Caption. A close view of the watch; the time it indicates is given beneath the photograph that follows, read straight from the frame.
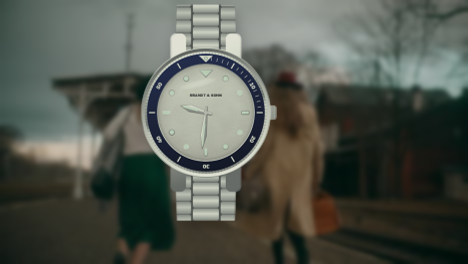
9:31
